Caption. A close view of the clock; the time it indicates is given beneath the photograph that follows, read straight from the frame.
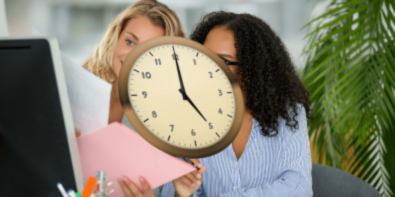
5:00
